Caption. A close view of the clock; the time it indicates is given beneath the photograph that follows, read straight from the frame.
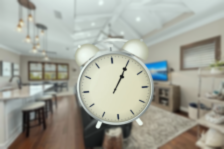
1:05
